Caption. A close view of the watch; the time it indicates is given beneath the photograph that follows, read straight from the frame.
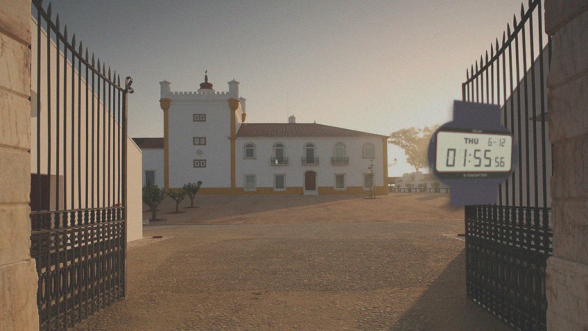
1:55:56
